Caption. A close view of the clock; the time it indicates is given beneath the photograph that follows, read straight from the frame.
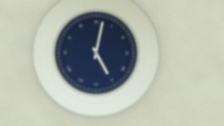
5:02
